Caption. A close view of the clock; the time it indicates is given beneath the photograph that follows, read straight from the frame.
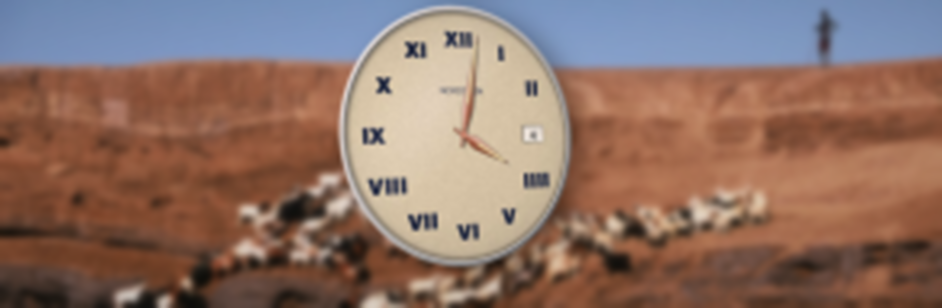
4:02
